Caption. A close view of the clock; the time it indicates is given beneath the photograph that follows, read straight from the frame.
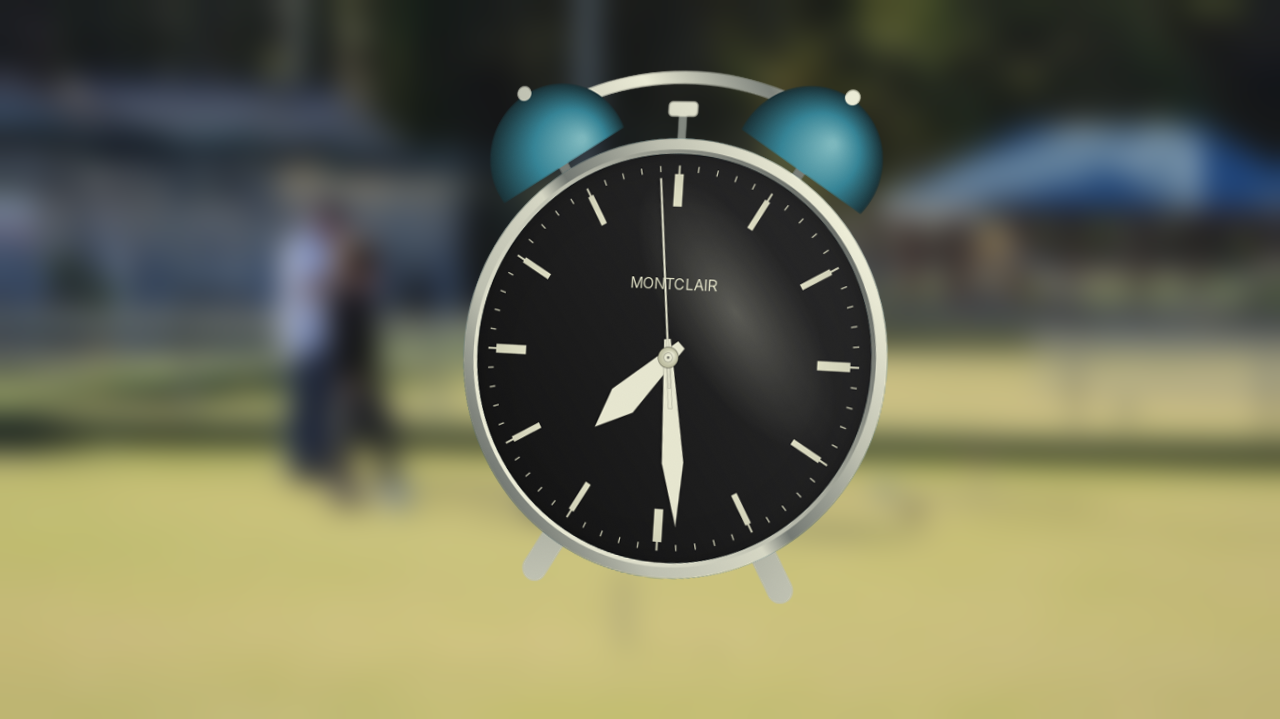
7:28:59
